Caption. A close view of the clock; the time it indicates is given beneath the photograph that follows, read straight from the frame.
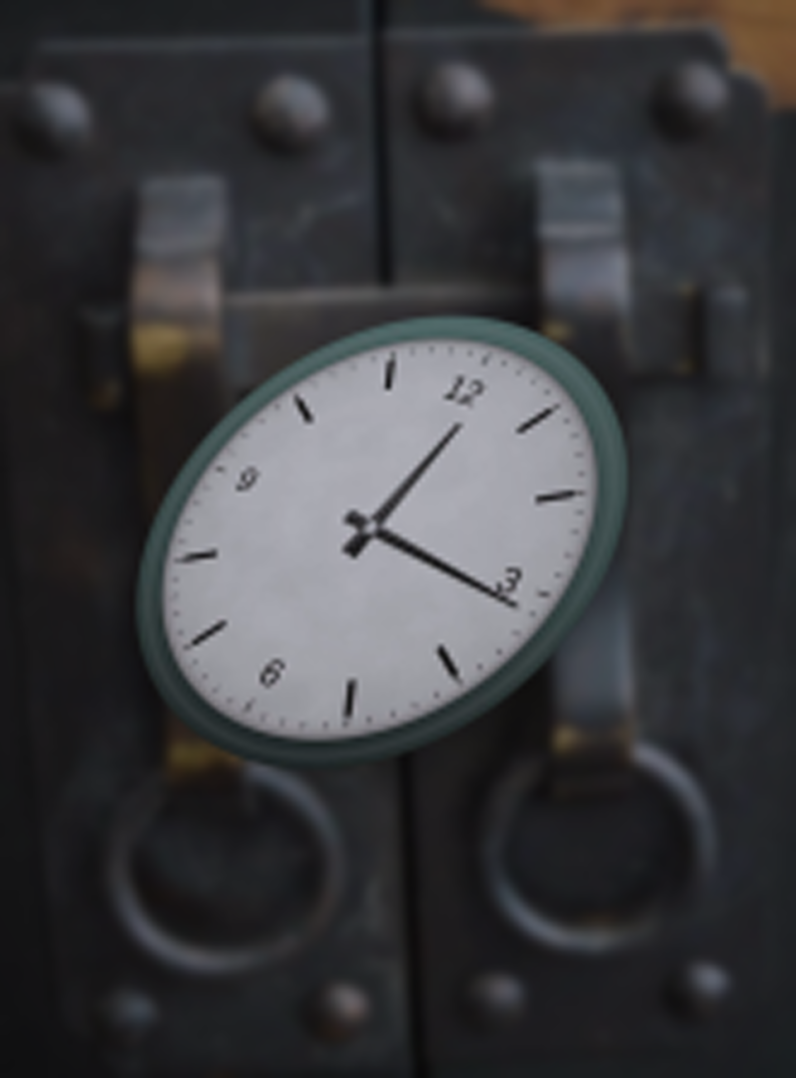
12:16
